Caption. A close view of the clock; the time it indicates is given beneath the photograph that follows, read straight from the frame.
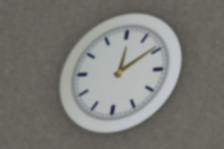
12:09
